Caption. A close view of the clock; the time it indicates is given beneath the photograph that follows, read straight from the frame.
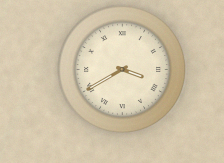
3:40
